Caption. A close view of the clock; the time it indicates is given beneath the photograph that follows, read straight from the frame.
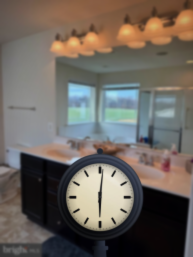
6:01
